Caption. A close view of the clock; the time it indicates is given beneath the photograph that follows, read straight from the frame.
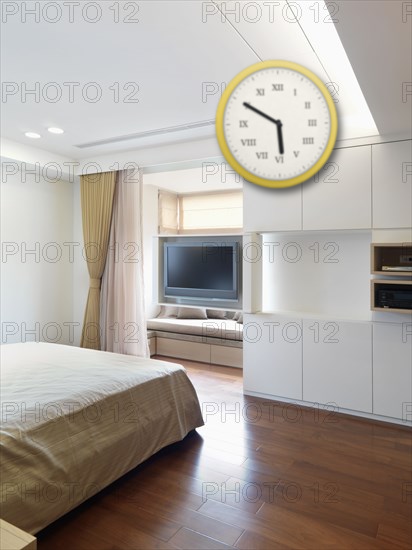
5:50
